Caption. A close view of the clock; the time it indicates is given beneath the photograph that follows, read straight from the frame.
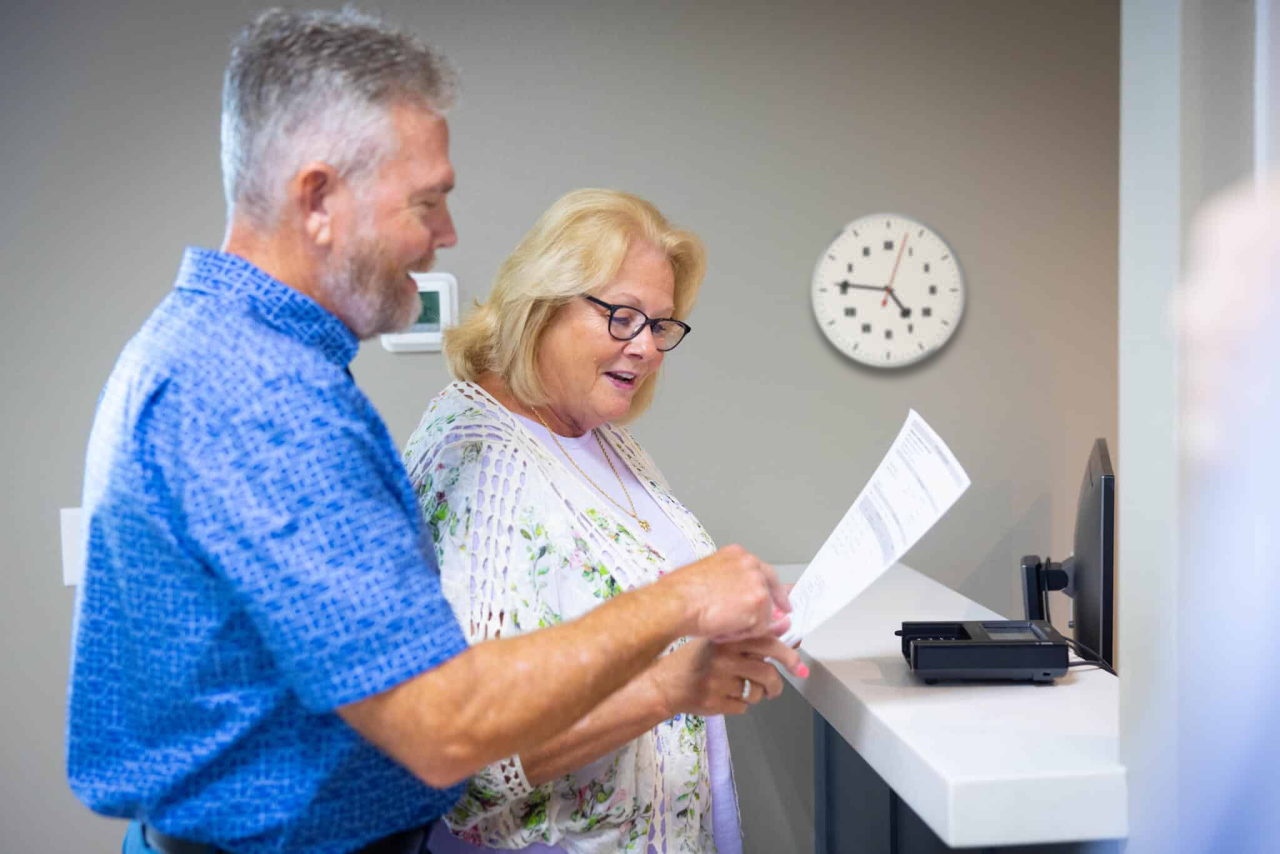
4:46:03
